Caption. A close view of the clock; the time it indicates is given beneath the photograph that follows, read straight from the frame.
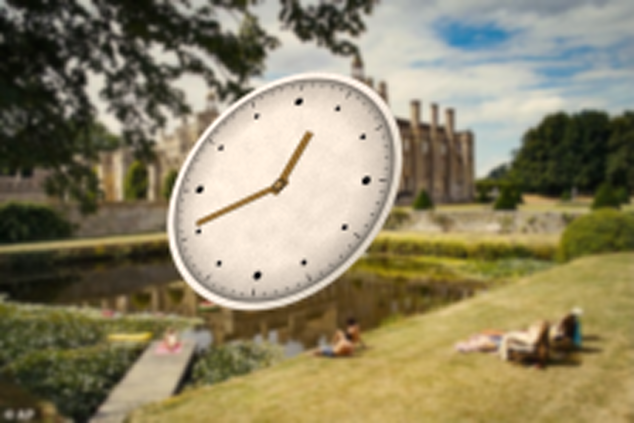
12:41
